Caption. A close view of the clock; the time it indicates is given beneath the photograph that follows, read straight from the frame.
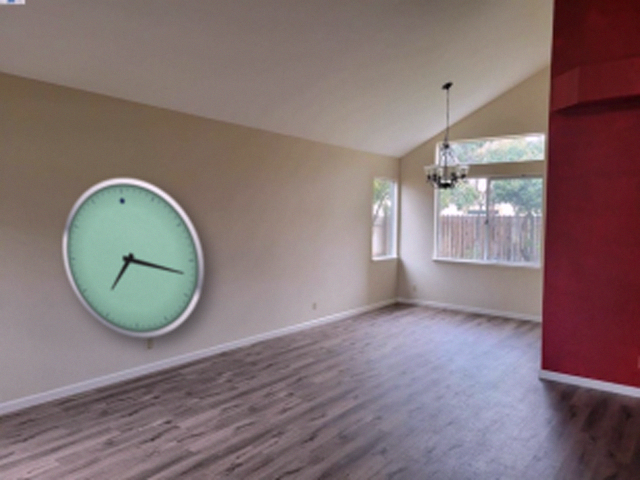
7:17
